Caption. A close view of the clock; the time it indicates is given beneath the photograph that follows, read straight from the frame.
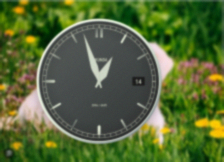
12:57
